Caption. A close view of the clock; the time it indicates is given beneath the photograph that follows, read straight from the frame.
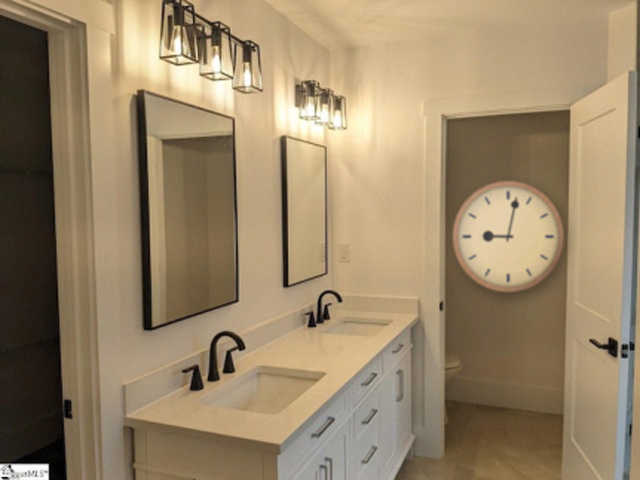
9:02
